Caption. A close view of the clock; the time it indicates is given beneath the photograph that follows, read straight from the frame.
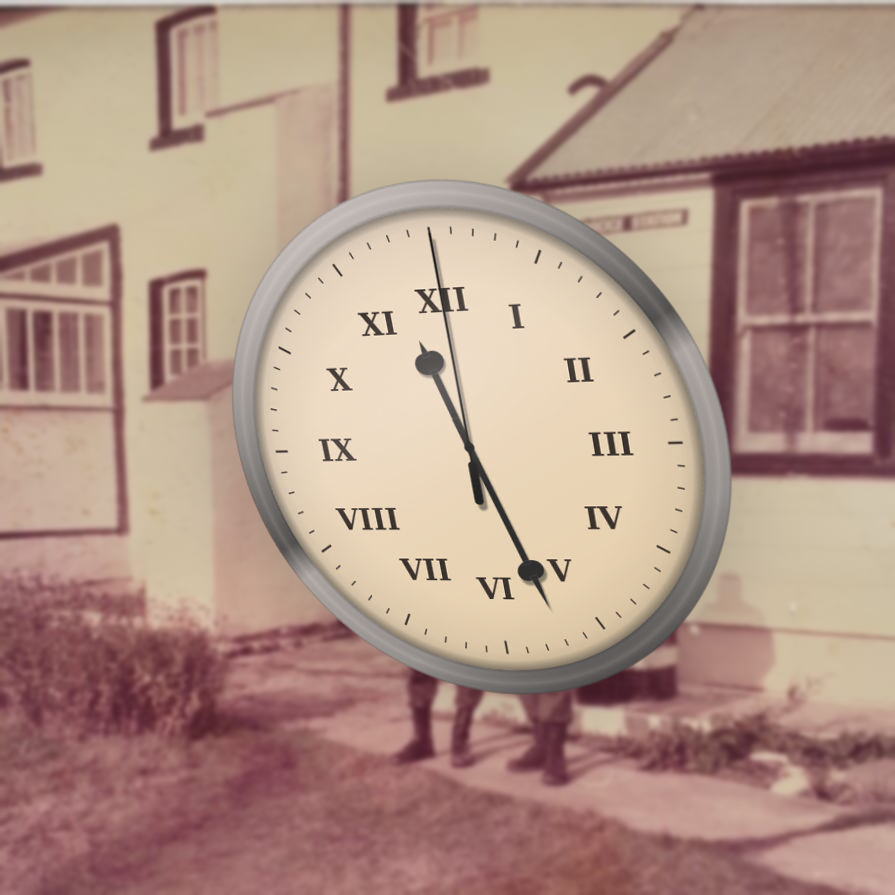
11:27:00
